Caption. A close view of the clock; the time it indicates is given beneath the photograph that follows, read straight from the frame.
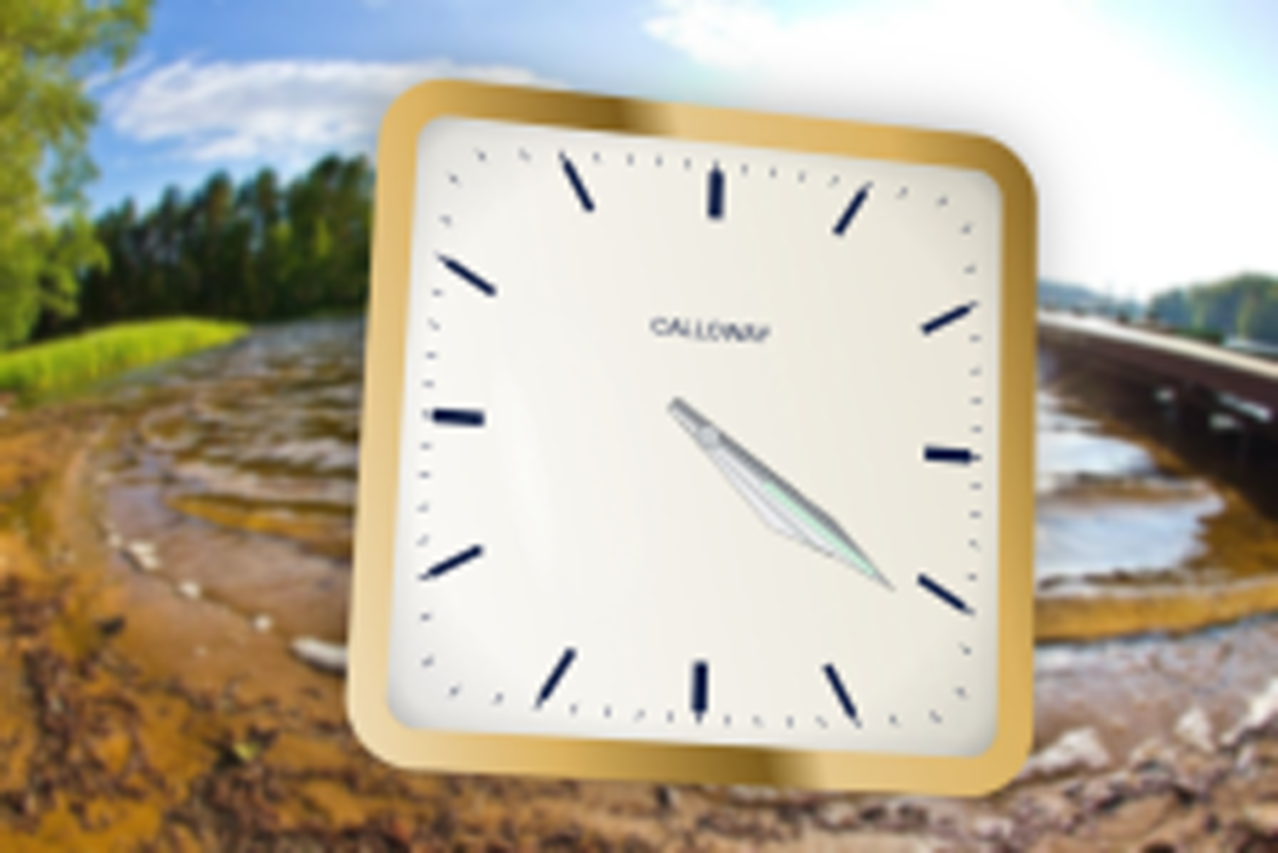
4:21
